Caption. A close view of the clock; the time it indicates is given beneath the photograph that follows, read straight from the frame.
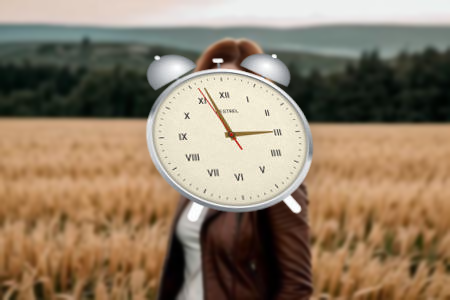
2:56:56
